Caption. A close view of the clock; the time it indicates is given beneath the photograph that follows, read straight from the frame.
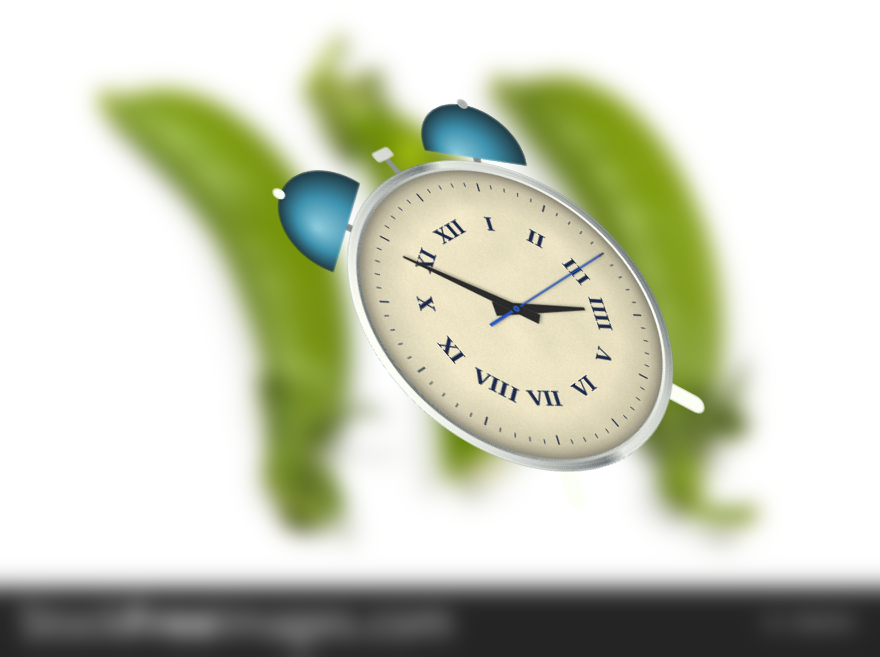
3:54:15
